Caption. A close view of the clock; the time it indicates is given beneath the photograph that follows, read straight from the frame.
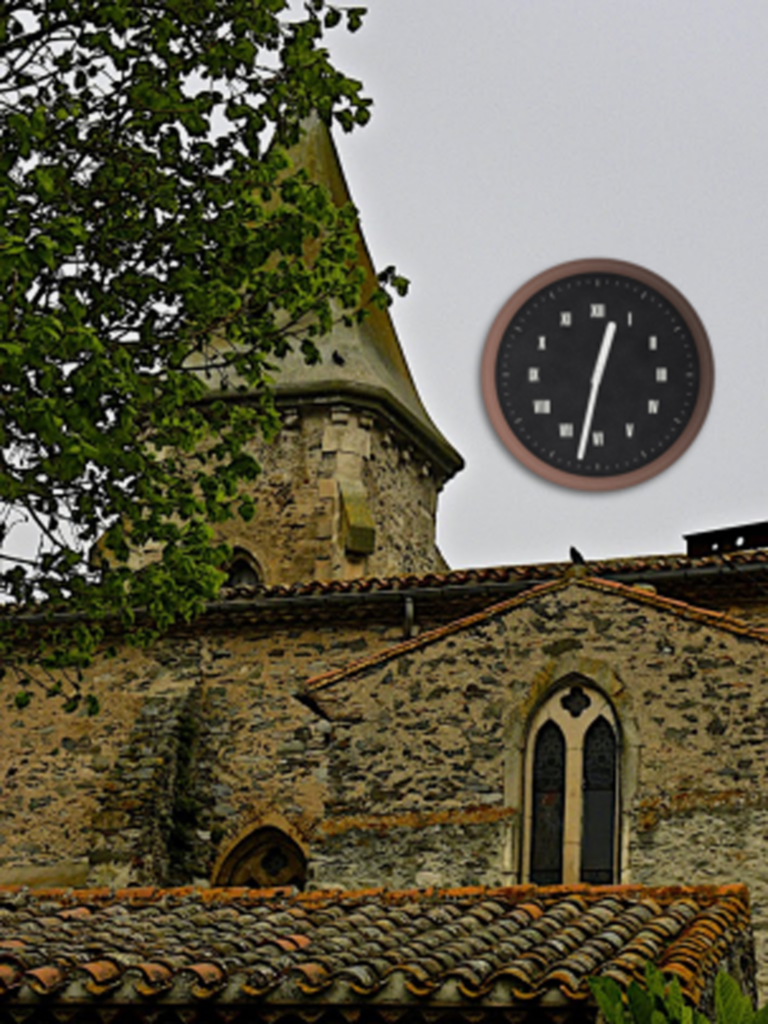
12:32
